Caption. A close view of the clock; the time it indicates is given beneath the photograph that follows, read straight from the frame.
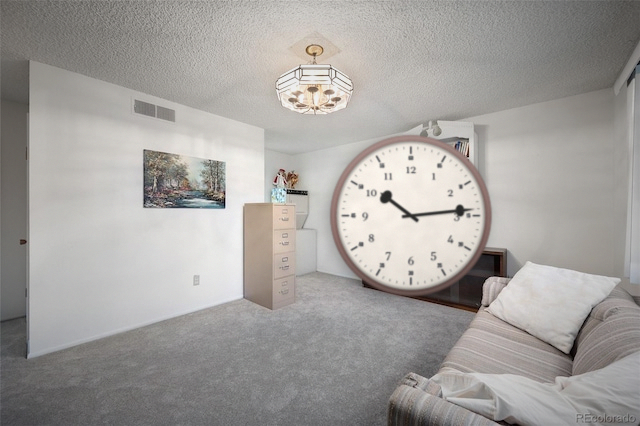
10:14
